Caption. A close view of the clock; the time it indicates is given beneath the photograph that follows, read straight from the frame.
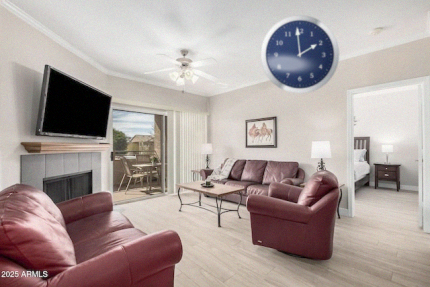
1:59
